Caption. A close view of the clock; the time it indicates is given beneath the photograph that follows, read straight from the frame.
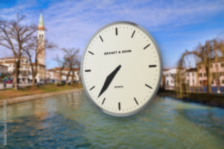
7:37
